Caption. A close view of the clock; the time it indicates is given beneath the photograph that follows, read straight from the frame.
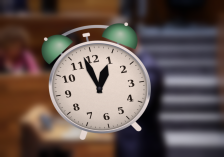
12:58
